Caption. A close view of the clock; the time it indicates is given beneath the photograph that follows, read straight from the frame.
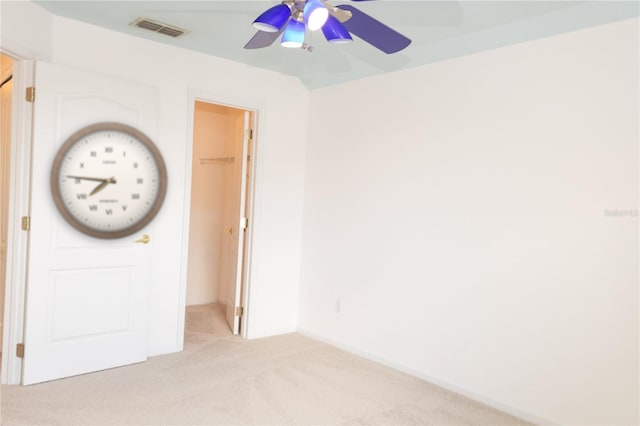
7:46
